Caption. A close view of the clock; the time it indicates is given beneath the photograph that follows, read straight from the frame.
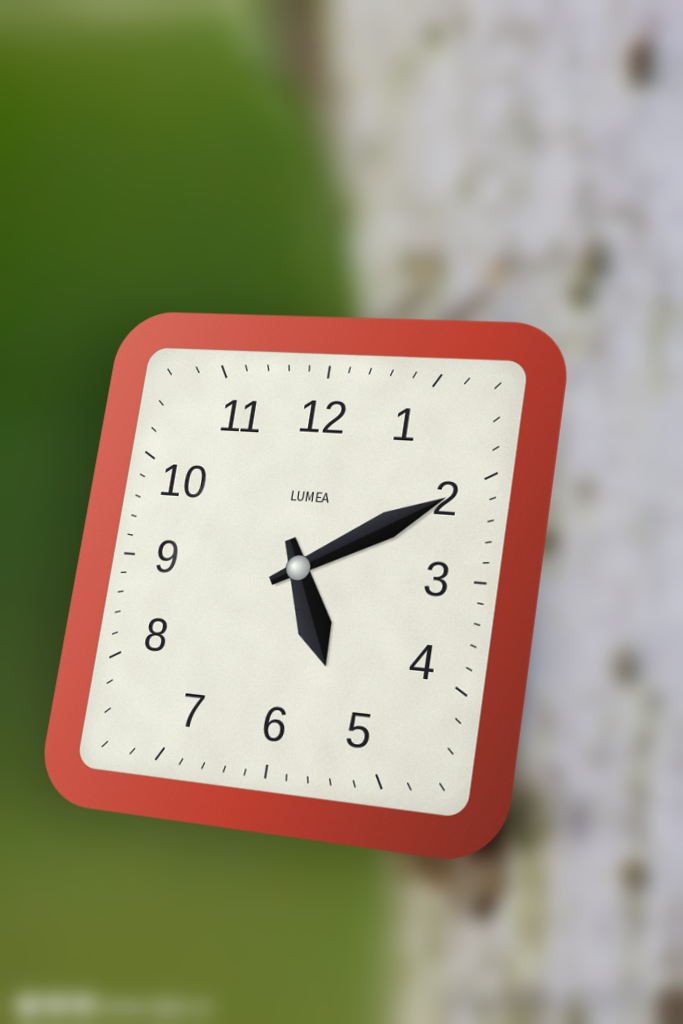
5:10
